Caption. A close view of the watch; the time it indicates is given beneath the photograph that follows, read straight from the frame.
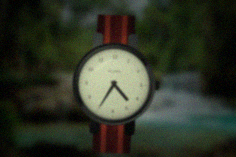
4:35
